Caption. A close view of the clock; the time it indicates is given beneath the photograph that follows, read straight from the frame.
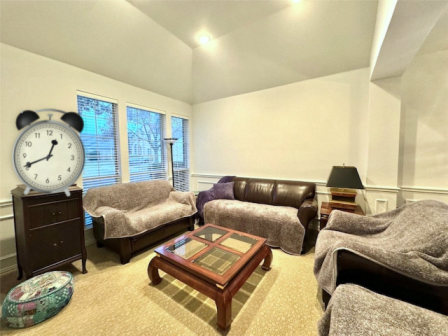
12:41
